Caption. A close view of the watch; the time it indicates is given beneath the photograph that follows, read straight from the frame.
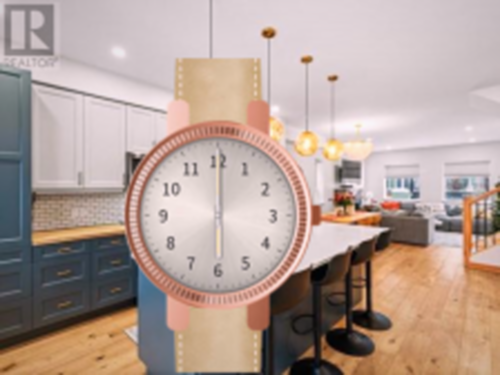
6:00
